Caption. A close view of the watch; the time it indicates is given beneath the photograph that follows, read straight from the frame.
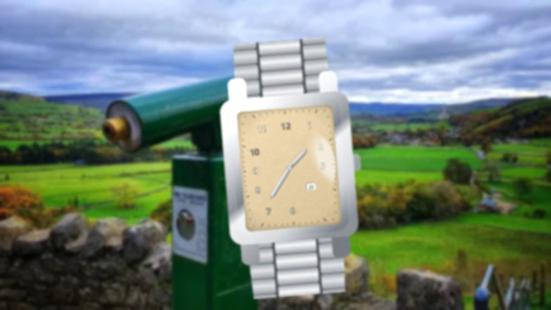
1:36
